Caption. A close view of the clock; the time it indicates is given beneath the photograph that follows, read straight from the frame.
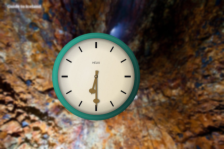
6:30
